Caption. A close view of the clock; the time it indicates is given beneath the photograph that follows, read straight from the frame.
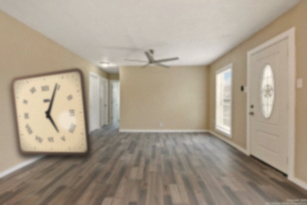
5:04
